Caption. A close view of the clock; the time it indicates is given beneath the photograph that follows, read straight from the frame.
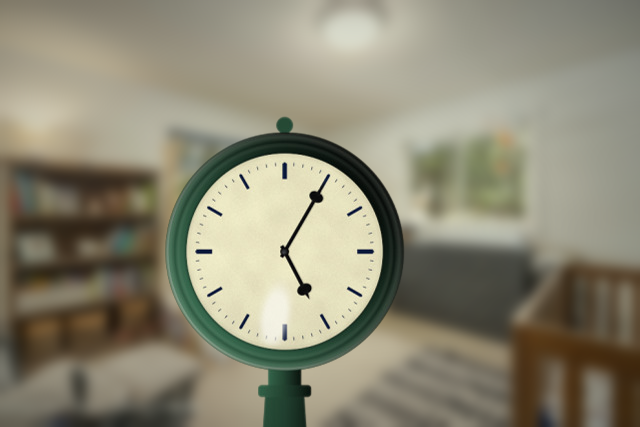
5:05
